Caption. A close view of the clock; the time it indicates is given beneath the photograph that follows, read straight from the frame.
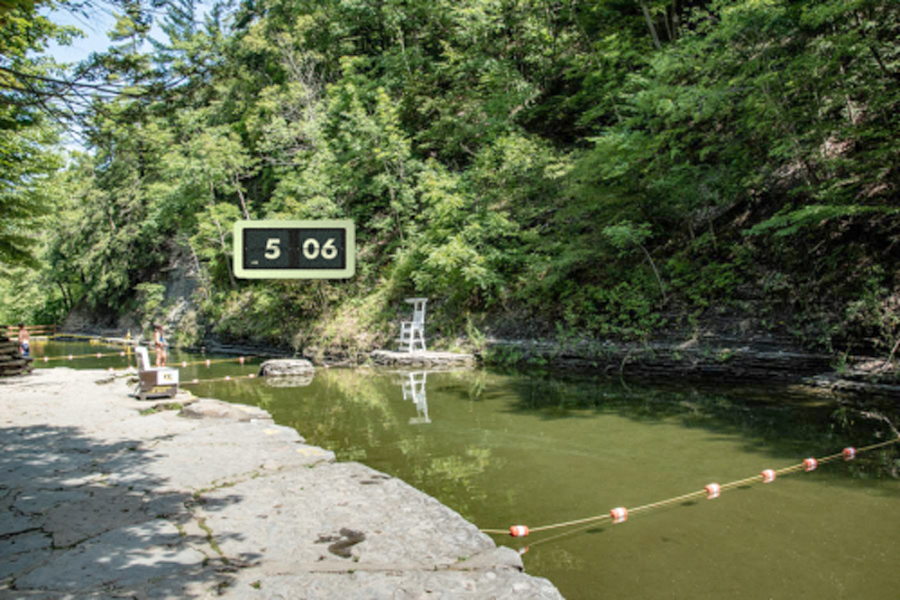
5:06
